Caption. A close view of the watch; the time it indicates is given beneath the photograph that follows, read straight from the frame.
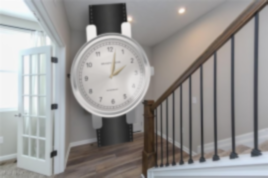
2:02
